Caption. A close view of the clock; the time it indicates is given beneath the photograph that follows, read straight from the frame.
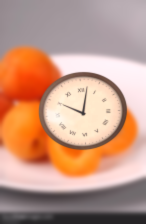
10:02
